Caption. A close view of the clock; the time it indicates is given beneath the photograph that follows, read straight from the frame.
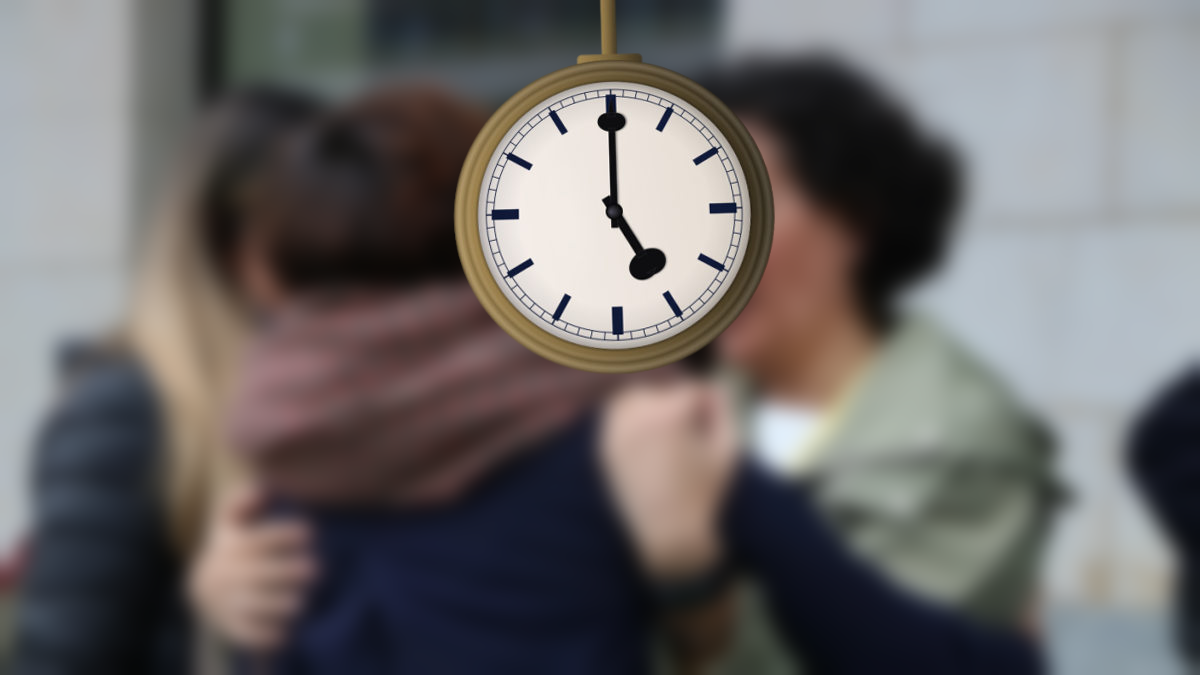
5:00
